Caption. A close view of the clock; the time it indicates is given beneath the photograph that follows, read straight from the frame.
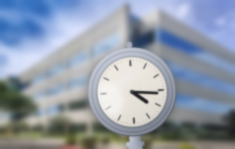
4:16
